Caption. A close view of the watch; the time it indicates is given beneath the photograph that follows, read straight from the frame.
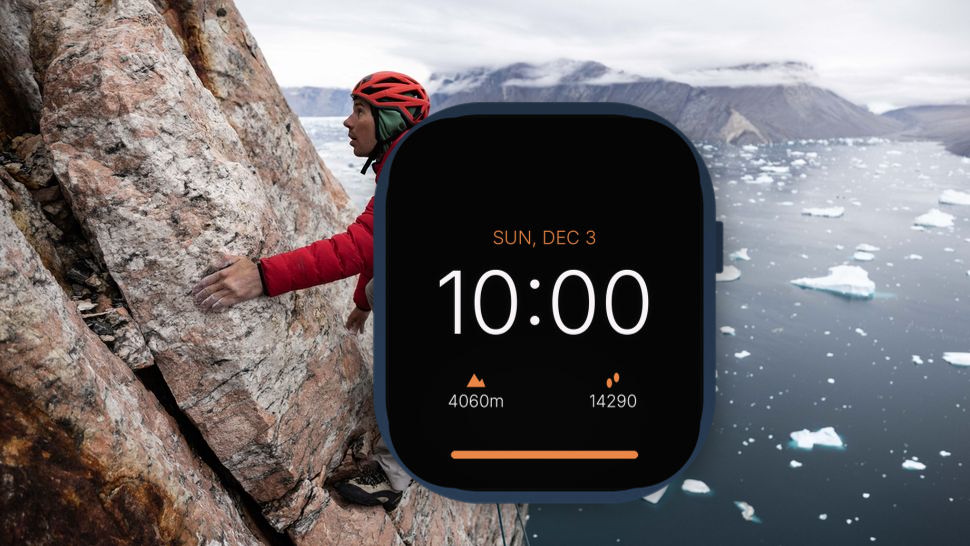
10:00
